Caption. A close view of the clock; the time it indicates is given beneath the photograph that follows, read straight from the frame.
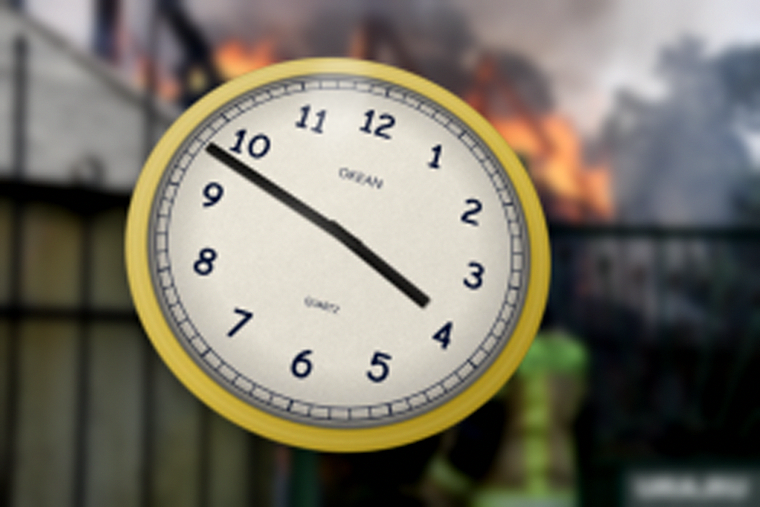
3:48
